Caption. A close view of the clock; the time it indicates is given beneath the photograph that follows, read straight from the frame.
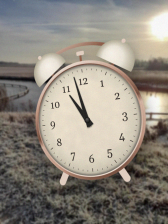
10:58
